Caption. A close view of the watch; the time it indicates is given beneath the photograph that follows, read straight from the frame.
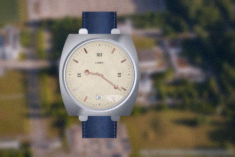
9:21
